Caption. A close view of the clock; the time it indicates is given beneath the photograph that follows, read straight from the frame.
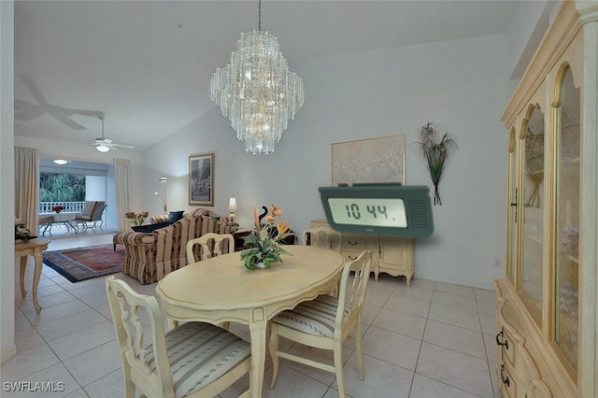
10:44
